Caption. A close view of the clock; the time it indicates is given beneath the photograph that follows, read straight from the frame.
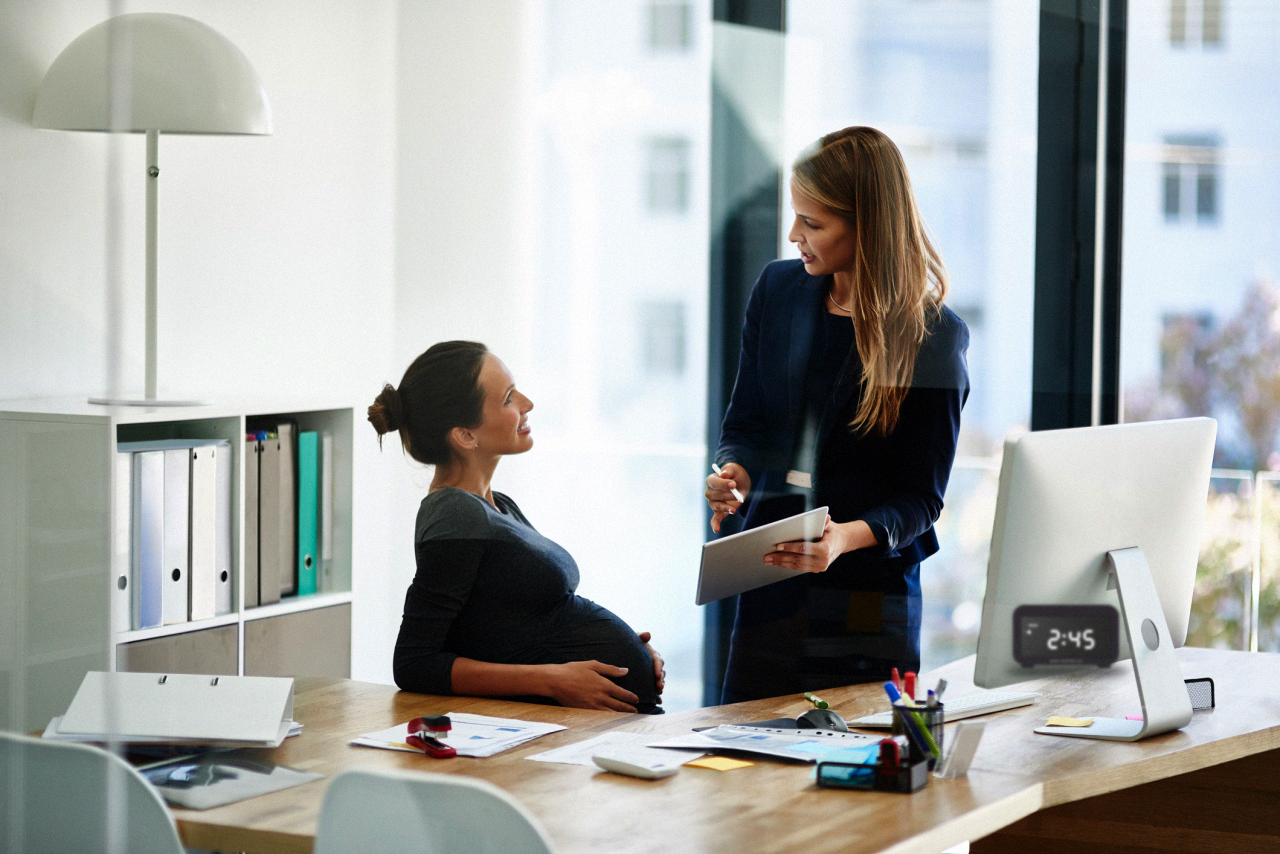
2:45
